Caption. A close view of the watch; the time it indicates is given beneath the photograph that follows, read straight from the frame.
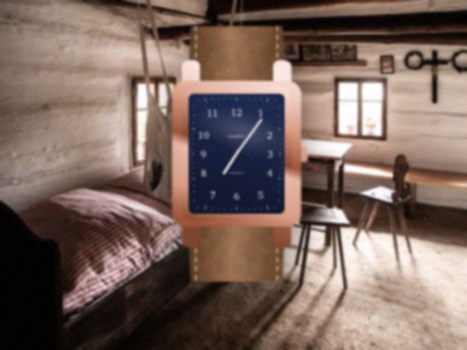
7:06
